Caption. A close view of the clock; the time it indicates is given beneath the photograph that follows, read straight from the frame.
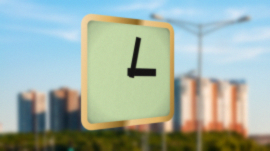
3:02
